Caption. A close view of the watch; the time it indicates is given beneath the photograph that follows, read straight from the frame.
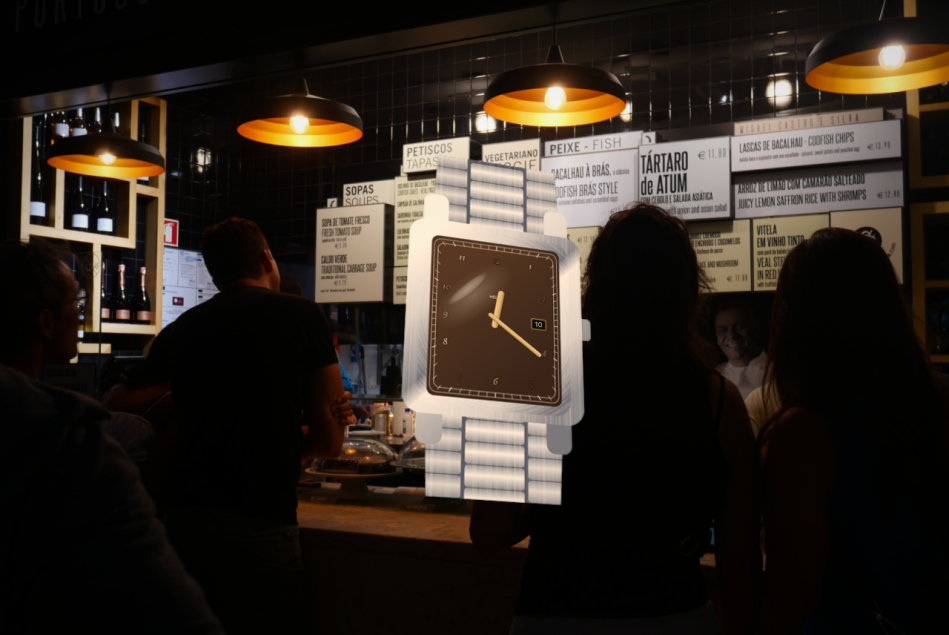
12:21
